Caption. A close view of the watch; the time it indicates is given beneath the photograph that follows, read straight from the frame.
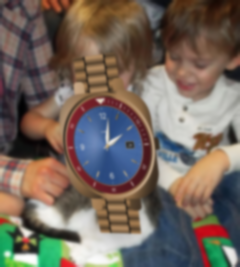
2:02
